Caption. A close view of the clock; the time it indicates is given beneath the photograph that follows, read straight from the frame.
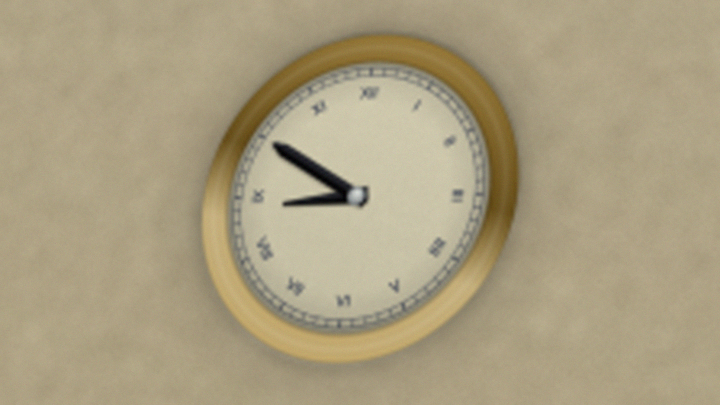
8:50
